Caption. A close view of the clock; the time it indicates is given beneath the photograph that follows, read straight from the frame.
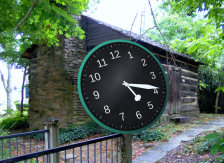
5:19
